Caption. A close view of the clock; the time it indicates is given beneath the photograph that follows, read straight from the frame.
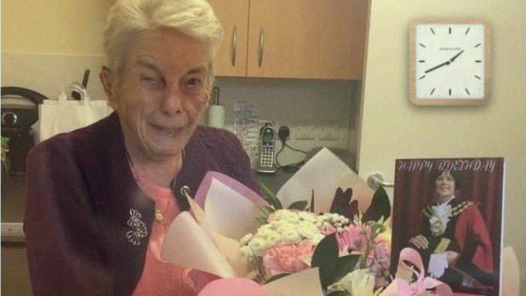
1:41
